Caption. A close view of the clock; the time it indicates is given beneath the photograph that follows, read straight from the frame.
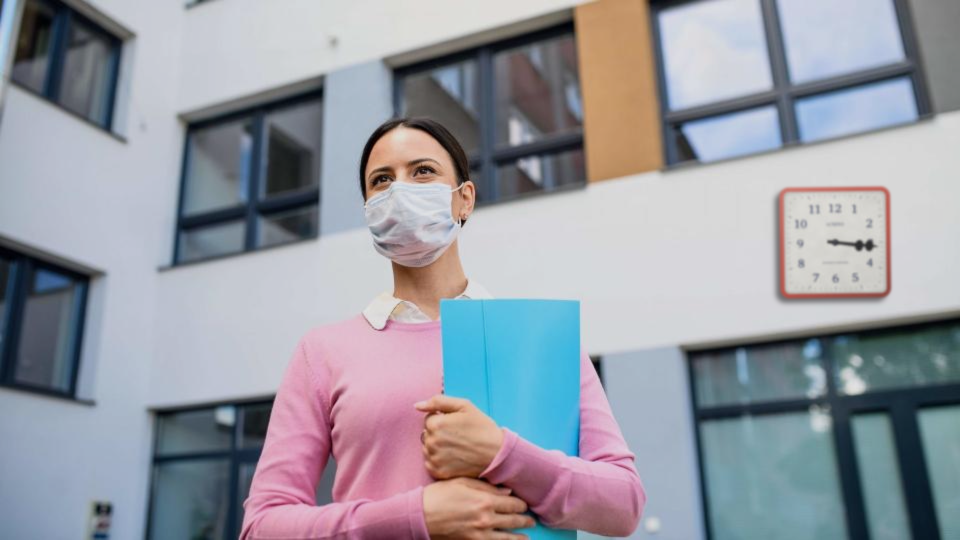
3:16
